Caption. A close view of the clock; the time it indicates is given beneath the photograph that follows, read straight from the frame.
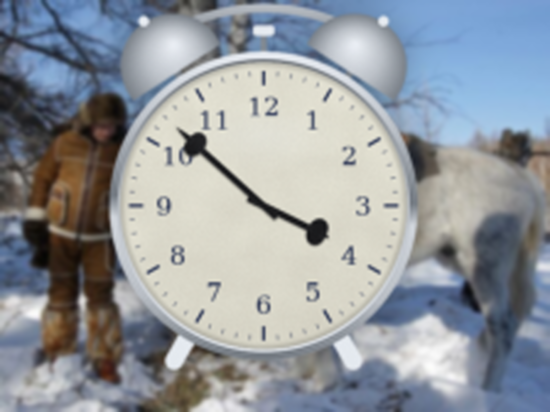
3:52
